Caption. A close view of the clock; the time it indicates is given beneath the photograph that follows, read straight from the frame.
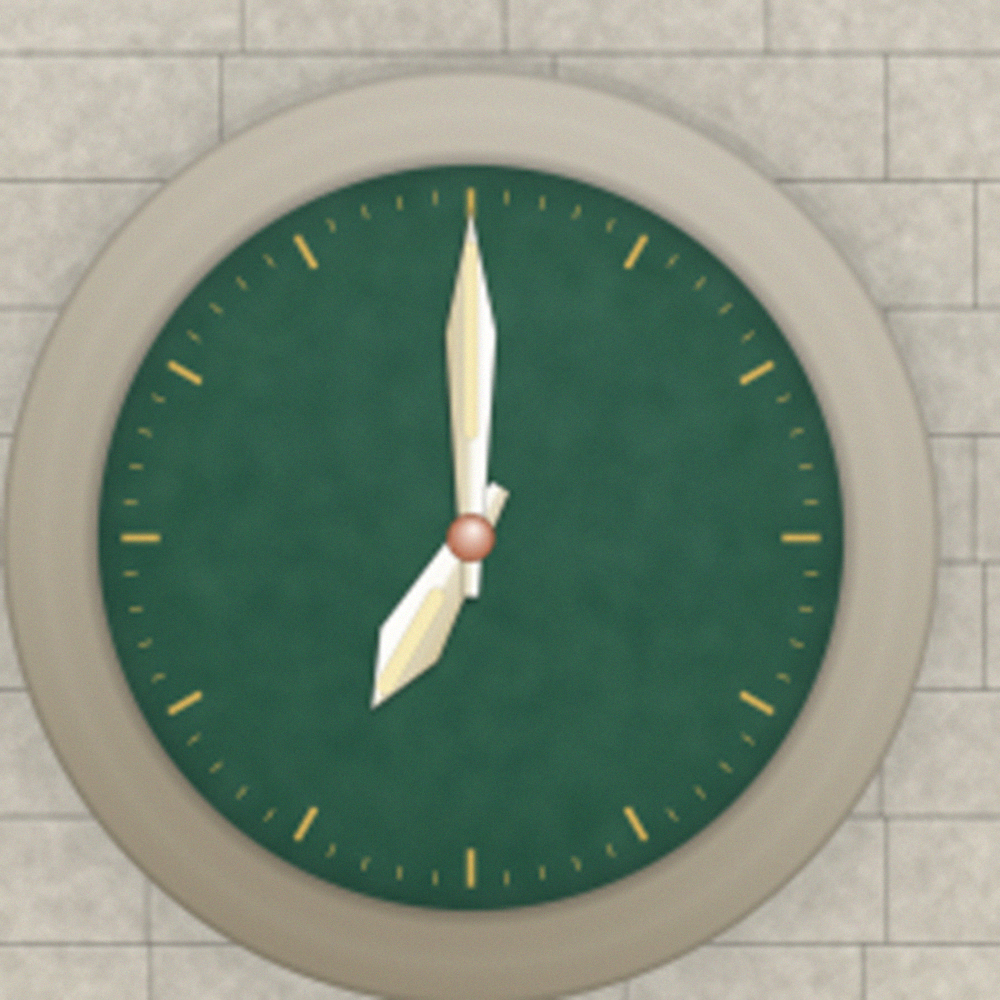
7:00
